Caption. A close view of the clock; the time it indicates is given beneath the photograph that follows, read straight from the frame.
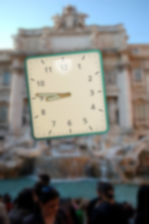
8:46
